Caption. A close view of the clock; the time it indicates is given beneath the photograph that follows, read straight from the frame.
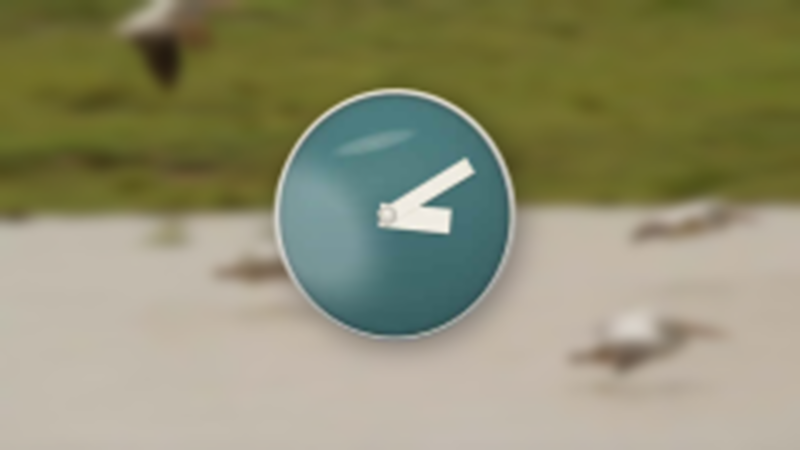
3:10
